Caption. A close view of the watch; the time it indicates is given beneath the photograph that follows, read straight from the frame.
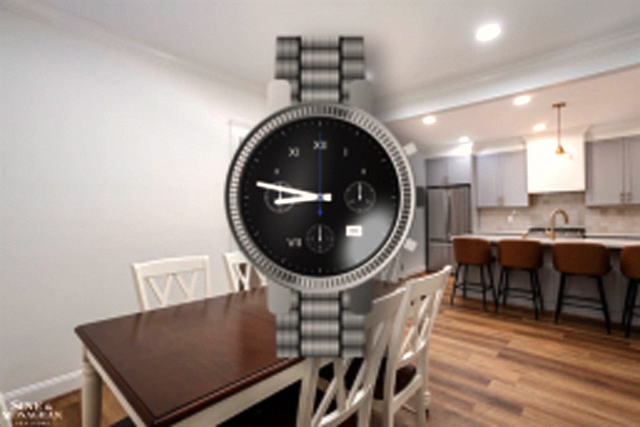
8:47
